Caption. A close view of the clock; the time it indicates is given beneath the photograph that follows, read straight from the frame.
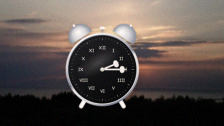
2:15
